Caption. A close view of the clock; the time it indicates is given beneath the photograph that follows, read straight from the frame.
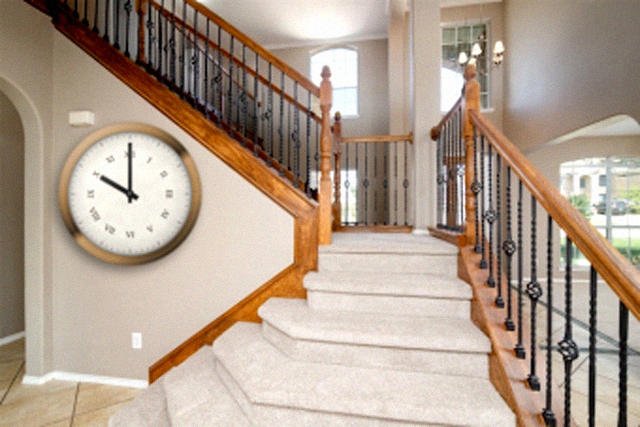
10:00
